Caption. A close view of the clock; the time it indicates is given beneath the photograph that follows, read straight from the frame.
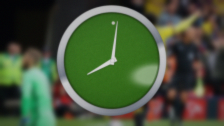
8:01
